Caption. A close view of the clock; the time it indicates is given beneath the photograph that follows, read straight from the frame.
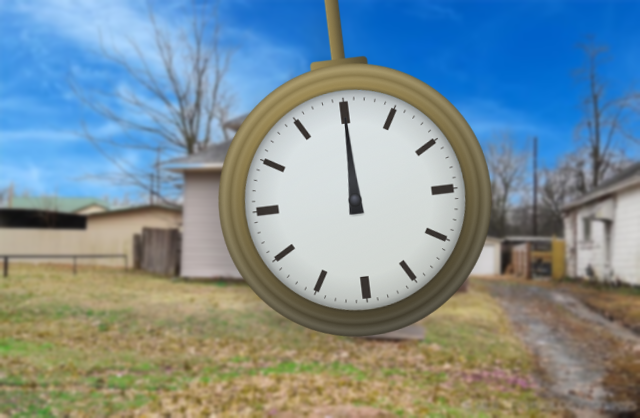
12:00
